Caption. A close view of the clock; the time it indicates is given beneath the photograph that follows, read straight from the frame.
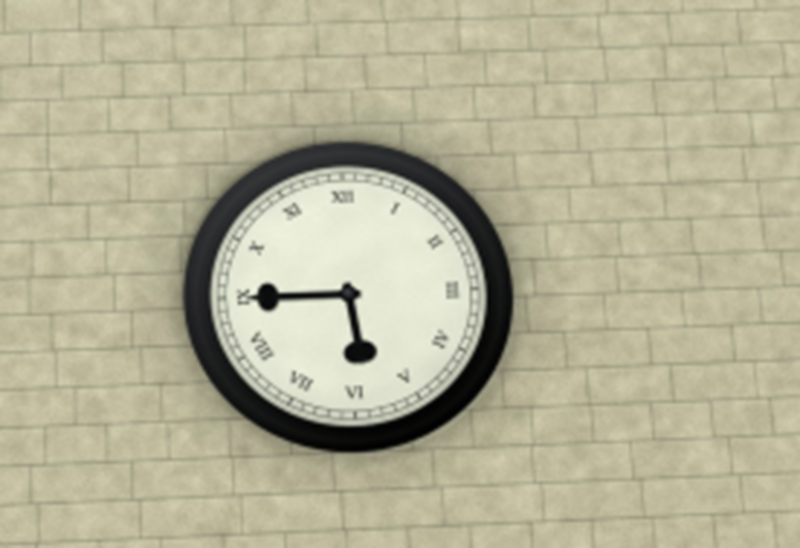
5:45
